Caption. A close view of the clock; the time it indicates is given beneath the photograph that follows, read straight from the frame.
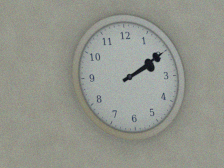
2:10
